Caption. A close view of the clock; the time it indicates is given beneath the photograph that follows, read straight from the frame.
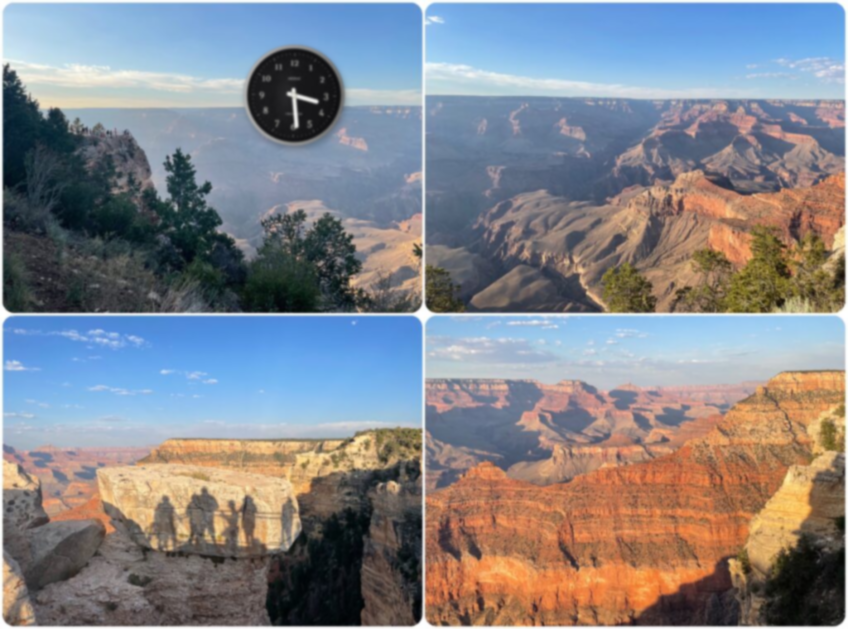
3:29
